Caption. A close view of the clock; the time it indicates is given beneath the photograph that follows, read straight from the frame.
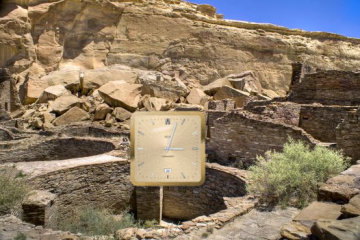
3:03
